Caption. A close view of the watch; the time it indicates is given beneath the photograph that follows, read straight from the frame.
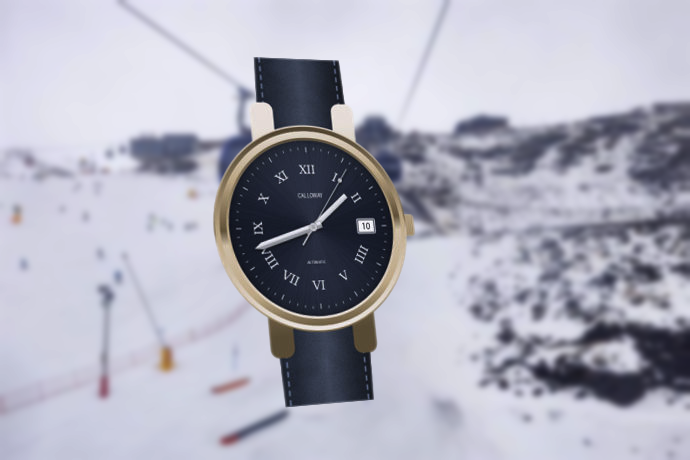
1:42:06
